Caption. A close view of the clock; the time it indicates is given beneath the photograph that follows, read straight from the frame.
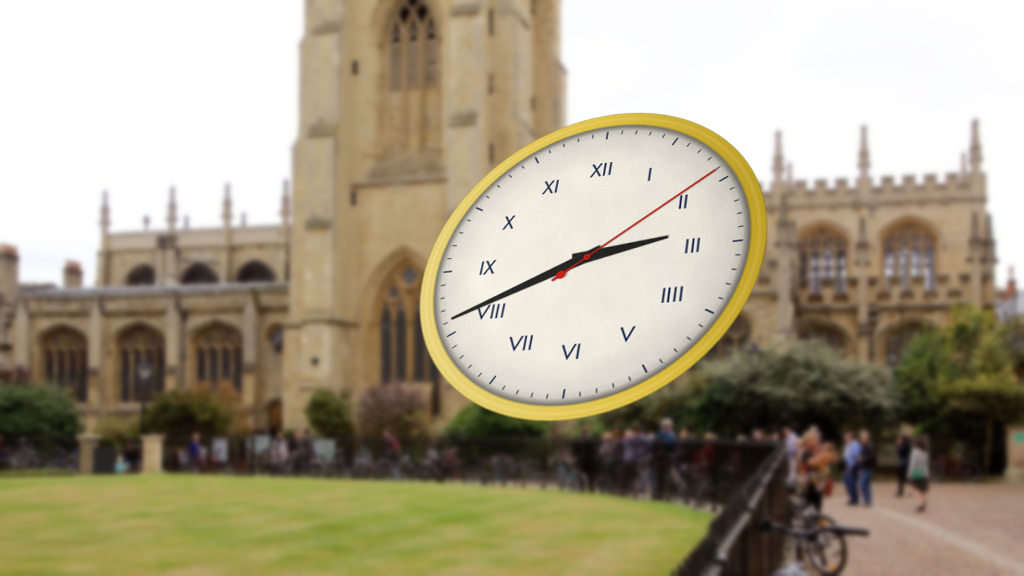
2:41:09
